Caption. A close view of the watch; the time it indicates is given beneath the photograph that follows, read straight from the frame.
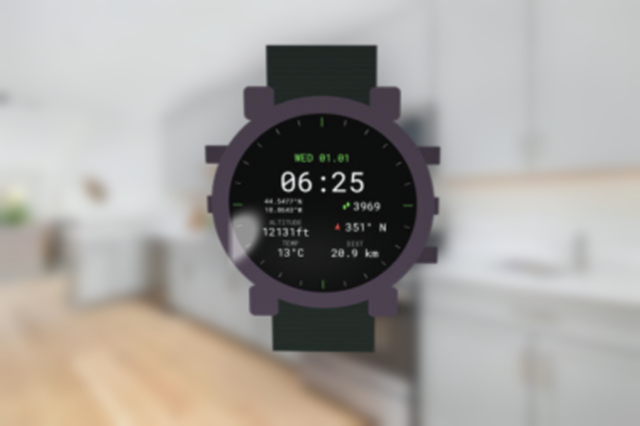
6:25
